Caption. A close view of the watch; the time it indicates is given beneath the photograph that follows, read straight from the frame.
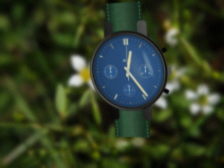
12:24
